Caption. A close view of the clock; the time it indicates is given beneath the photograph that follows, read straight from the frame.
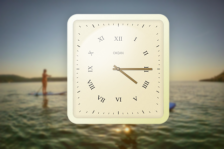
4:15
